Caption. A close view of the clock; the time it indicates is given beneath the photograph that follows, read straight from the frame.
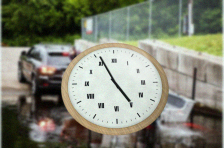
4:56
